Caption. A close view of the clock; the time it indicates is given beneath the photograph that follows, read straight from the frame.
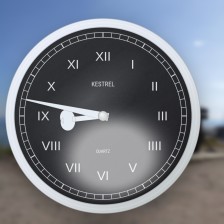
8:47
